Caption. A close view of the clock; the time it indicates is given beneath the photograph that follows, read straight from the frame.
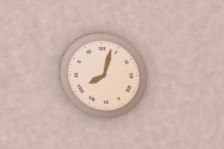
8:03
